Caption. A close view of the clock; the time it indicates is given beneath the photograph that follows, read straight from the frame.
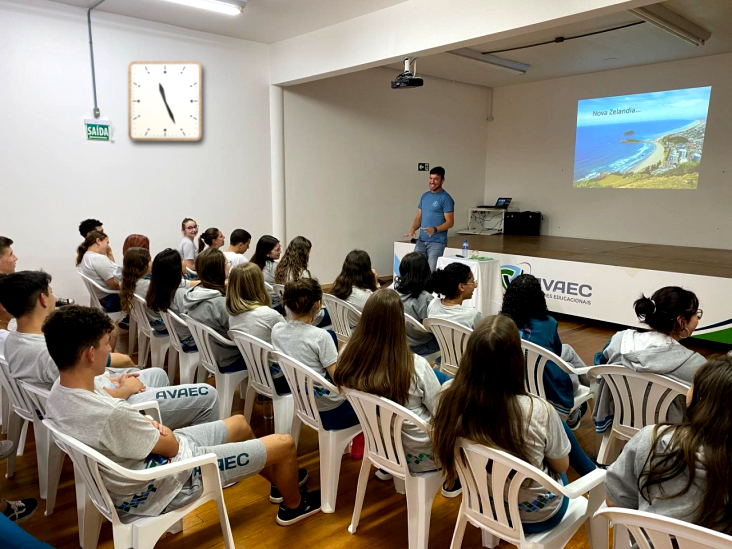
11:26
